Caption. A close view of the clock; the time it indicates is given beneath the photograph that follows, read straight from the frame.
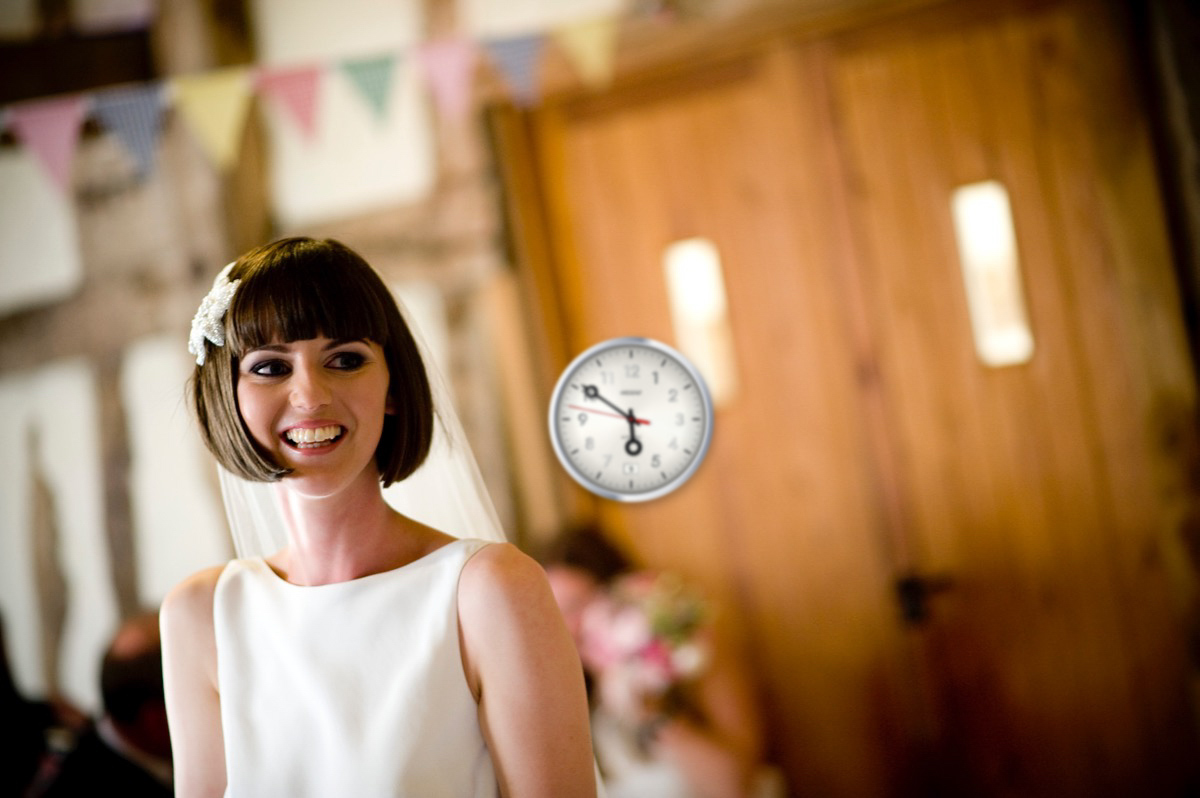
5:50:47
